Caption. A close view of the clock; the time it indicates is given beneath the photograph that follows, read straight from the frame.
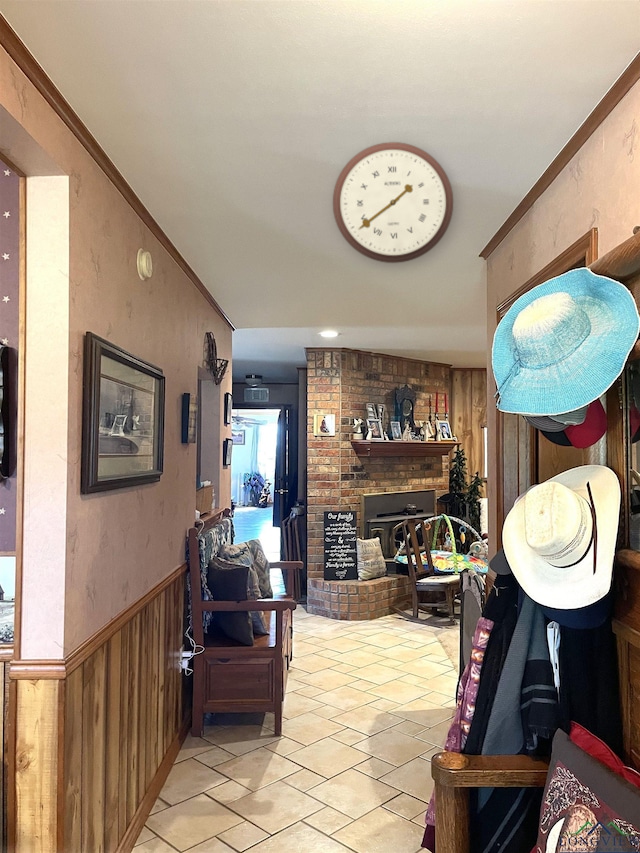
1:39
